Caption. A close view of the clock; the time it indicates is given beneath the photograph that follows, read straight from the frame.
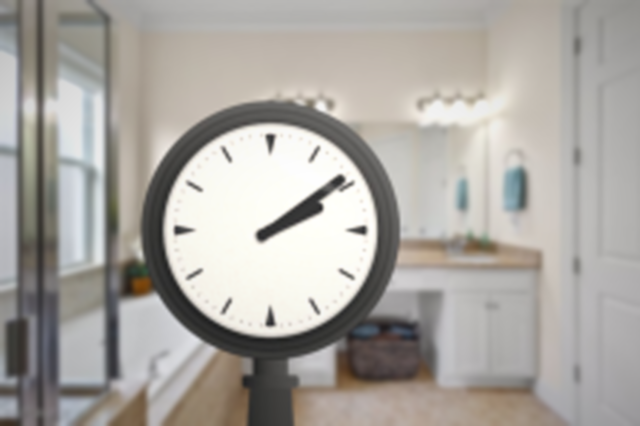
2:09
